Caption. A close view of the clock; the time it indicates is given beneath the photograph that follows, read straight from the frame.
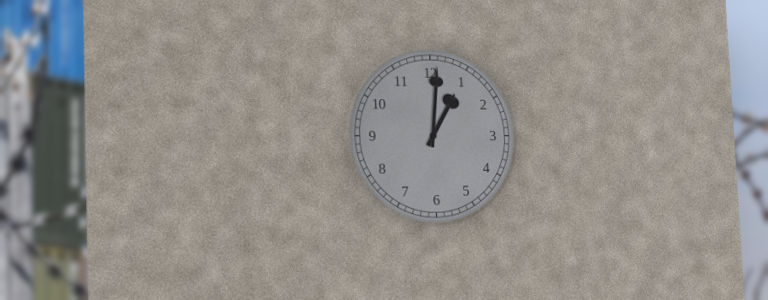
1:01
